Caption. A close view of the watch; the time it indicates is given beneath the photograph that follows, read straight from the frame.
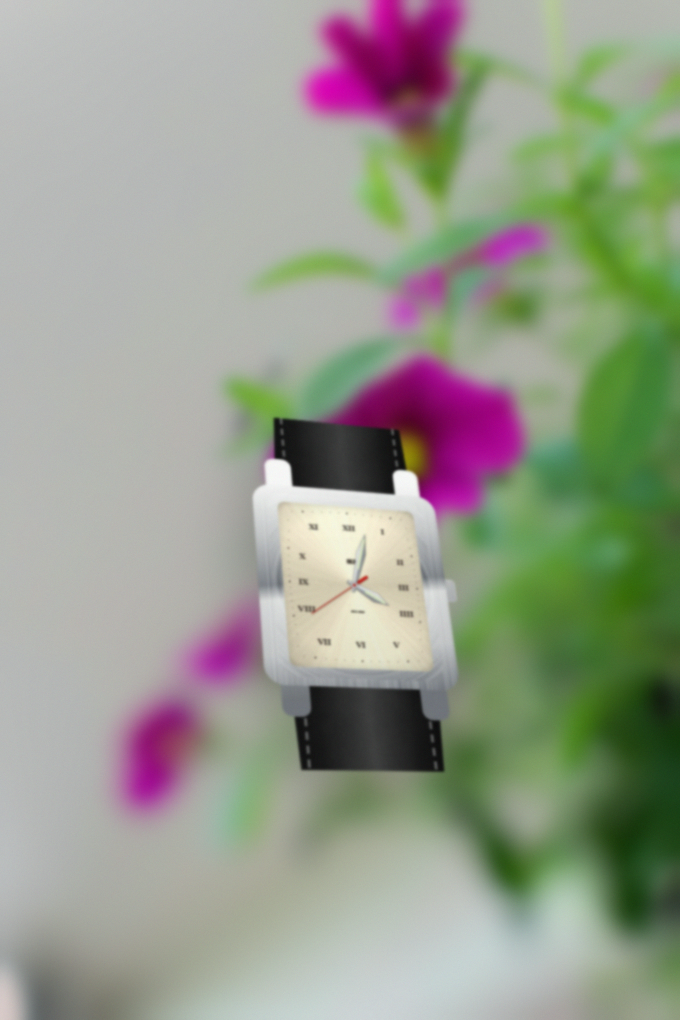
4:02:39
